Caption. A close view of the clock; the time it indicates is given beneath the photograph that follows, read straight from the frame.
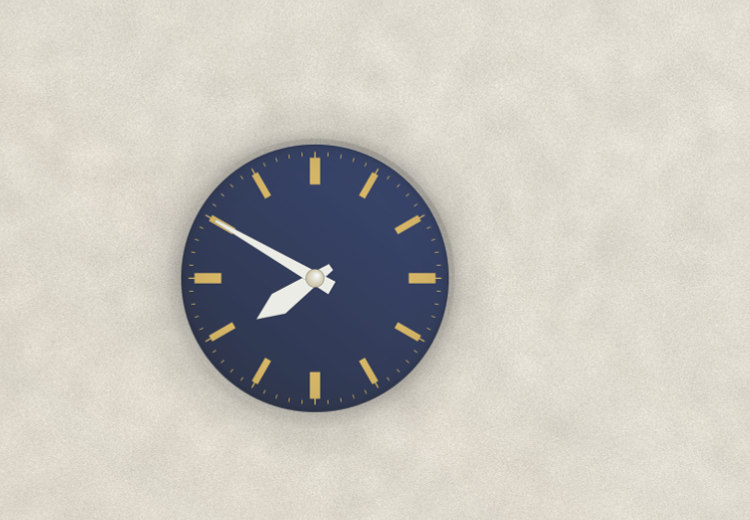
7:50
